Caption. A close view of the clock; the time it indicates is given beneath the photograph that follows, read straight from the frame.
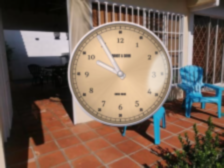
9:55
